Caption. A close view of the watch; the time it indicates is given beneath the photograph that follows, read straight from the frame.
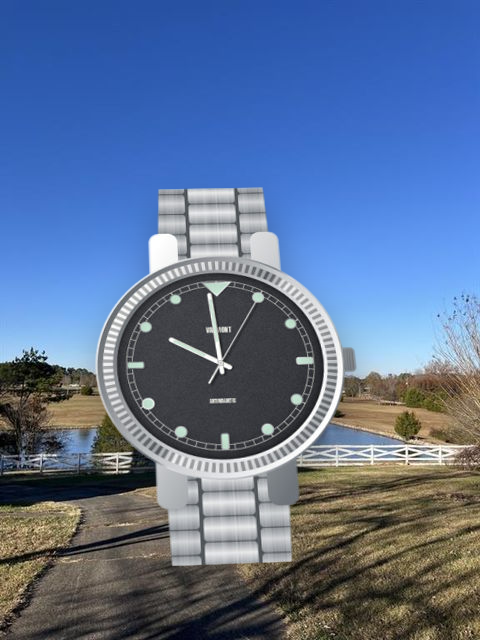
9:59:05
